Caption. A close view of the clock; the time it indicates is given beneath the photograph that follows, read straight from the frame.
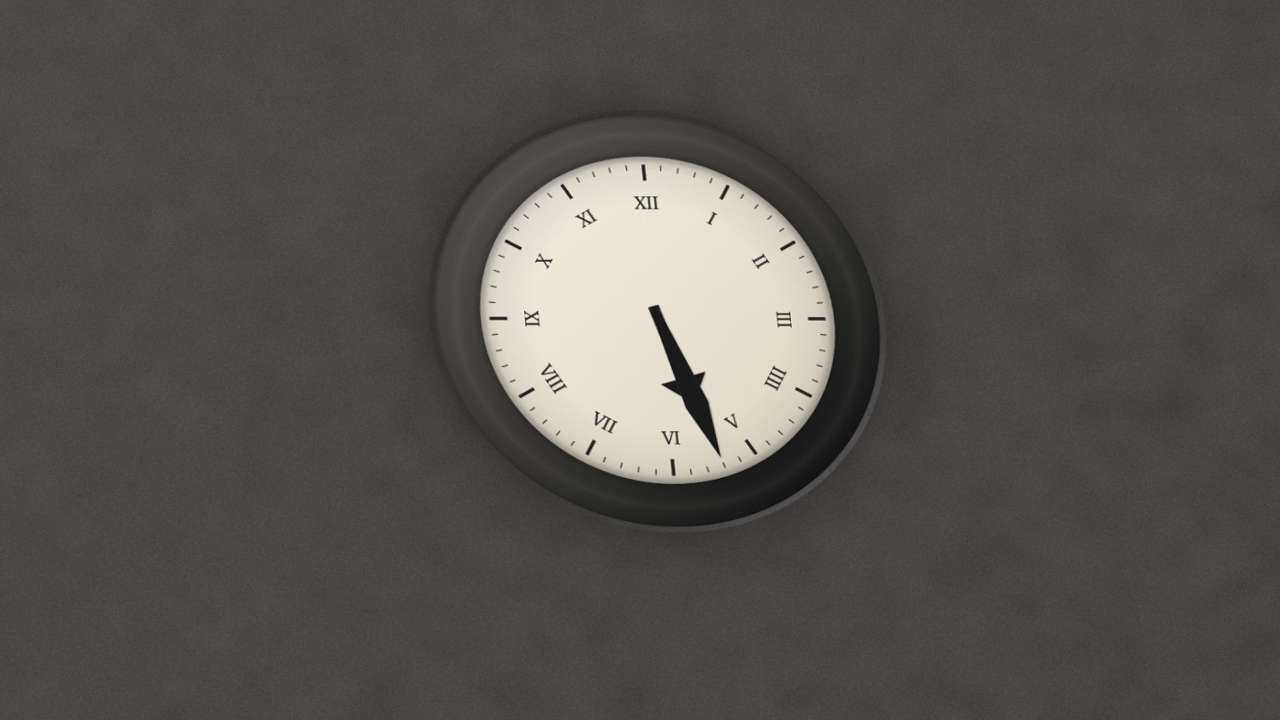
5:27
